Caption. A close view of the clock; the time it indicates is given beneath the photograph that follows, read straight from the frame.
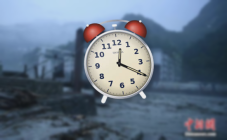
12:20
